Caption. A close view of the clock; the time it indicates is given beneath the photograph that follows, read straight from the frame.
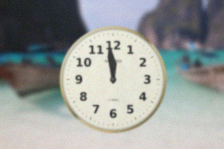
11:59
